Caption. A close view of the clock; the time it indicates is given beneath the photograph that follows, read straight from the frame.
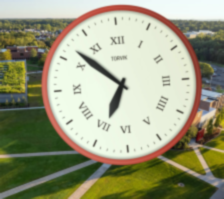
6:52
